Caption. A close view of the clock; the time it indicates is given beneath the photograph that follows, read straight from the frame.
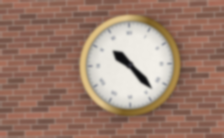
10:23
